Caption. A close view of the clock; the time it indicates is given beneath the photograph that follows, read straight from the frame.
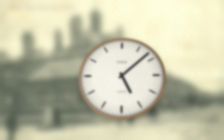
5:08
